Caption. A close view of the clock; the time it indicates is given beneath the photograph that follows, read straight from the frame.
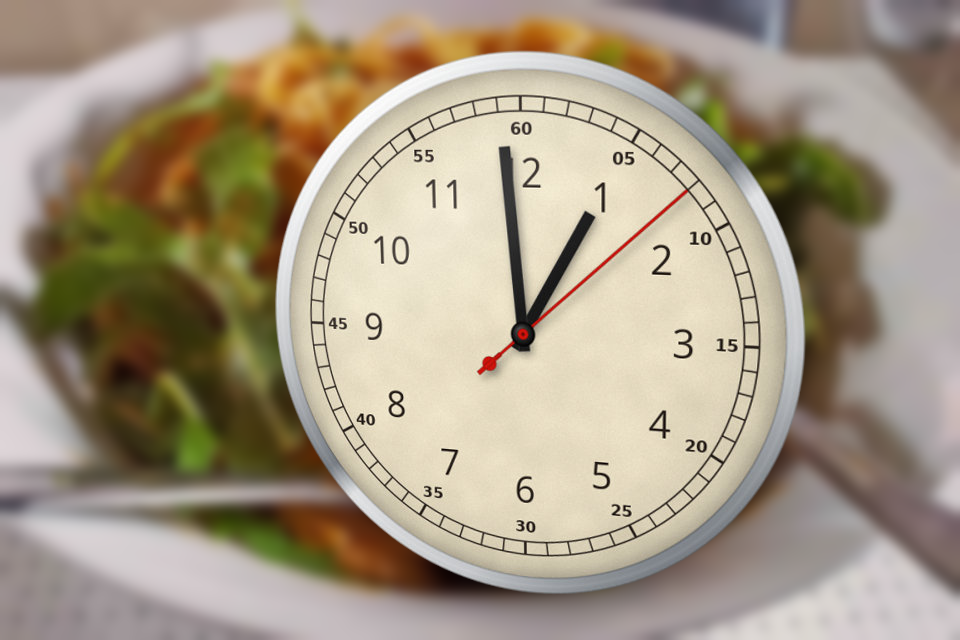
12:59:08
